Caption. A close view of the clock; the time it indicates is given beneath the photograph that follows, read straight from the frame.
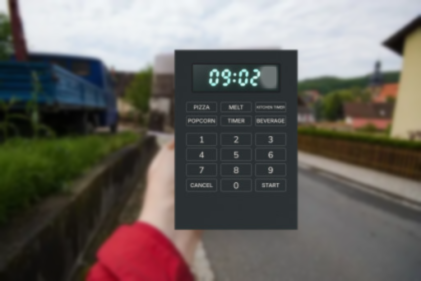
9:02
